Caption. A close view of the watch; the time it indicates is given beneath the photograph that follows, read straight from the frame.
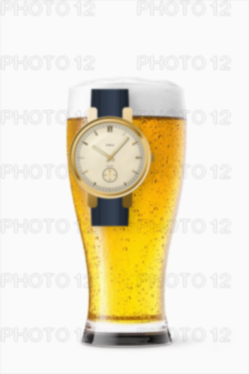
10:07
